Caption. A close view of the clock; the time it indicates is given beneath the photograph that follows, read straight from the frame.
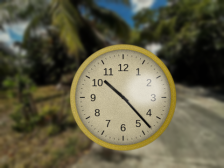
10:23
